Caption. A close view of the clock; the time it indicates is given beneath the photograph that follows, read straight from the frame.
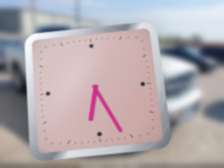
6:26
